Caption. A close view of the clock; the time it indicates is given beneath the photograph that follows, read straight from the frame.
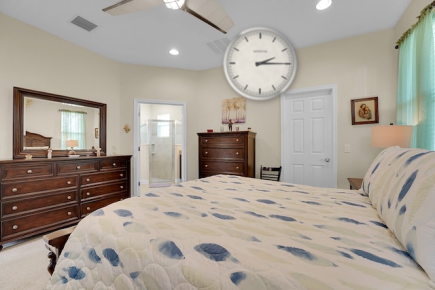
2:15
